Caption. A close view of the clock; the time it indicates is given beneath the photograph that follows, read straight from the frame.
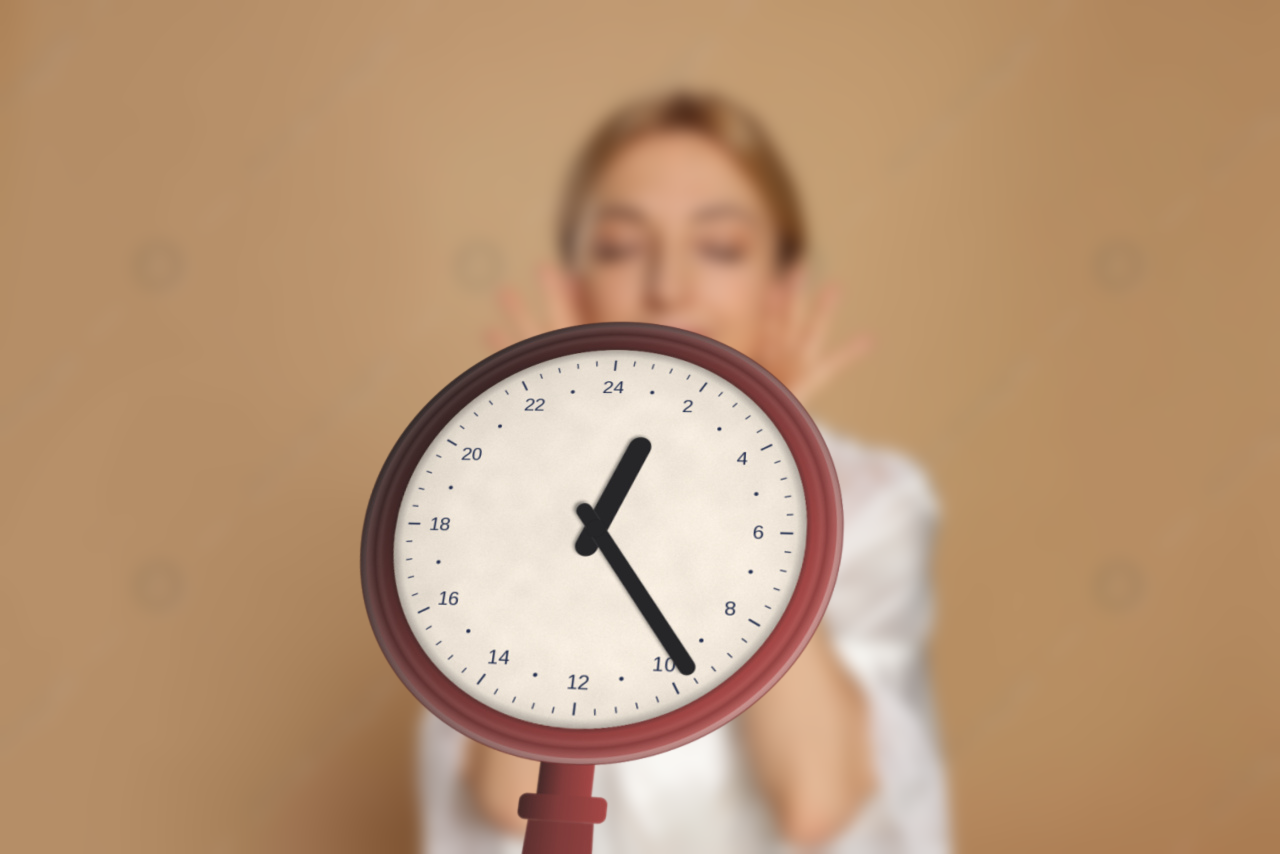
1:24
